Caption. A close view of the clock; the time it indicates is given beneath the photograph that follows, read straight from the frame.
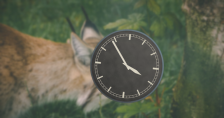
3:54
